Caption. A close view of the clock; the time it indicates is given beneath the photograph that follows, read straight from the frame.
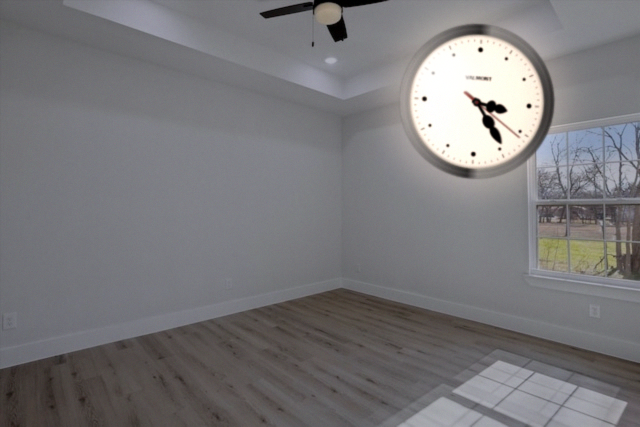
3:24:21
